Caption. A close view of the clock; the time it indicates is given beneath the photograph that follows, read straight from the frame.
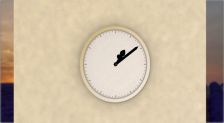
1:09
